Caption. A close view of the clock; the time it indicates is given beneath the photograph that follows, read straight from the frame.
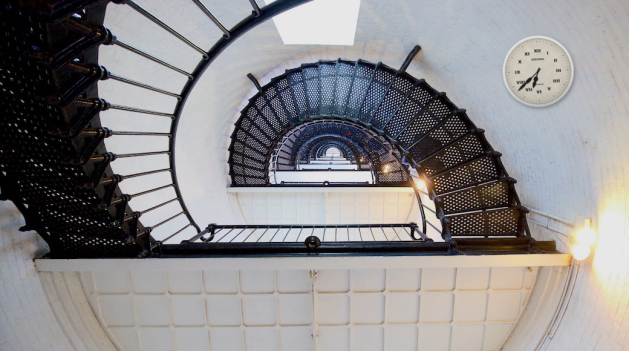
6:38
